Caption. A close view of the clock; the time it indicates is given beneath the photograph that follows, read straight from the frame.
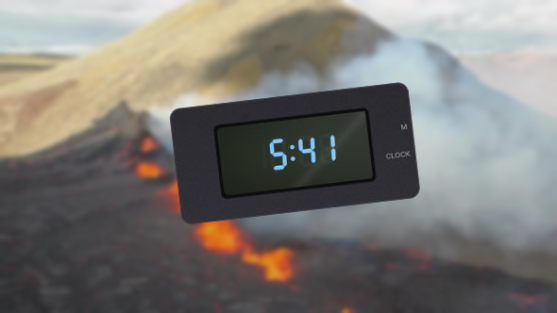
5:41
